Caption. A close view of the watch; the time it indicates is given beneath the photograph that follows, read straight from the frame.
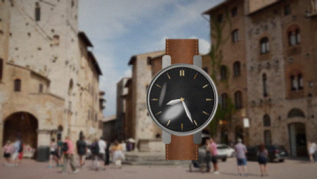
8:26
